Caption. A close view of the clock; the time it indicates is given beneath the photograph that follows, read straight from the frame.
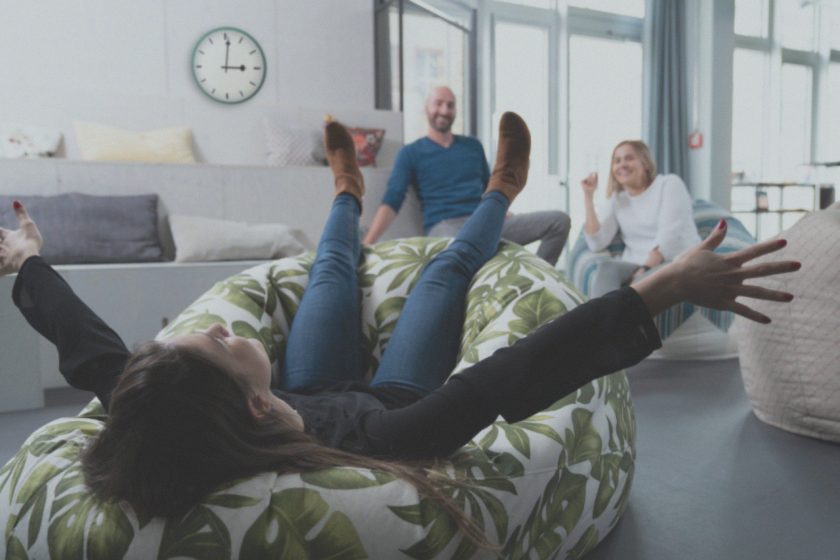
3:01
